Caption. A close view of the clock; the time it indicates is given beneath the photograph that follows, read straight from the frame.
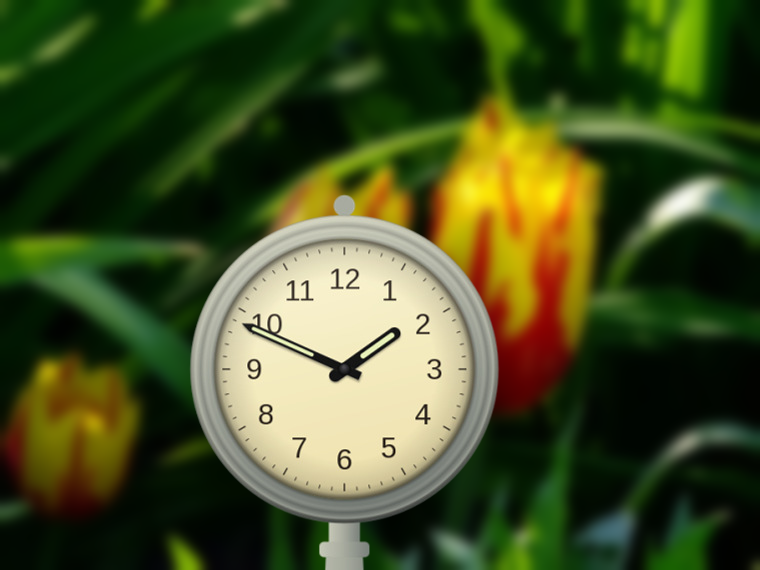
1:49
